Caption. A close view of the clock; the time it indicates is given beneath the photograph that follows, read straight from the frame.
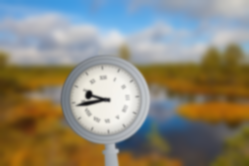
9:44
